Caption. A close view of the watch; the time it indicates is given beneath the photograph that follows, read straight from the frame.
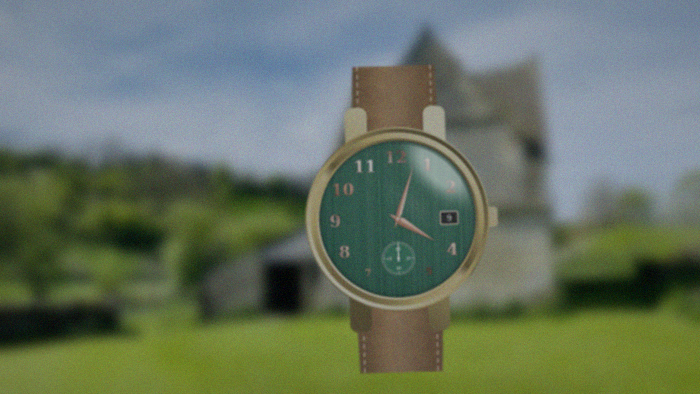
4:03
